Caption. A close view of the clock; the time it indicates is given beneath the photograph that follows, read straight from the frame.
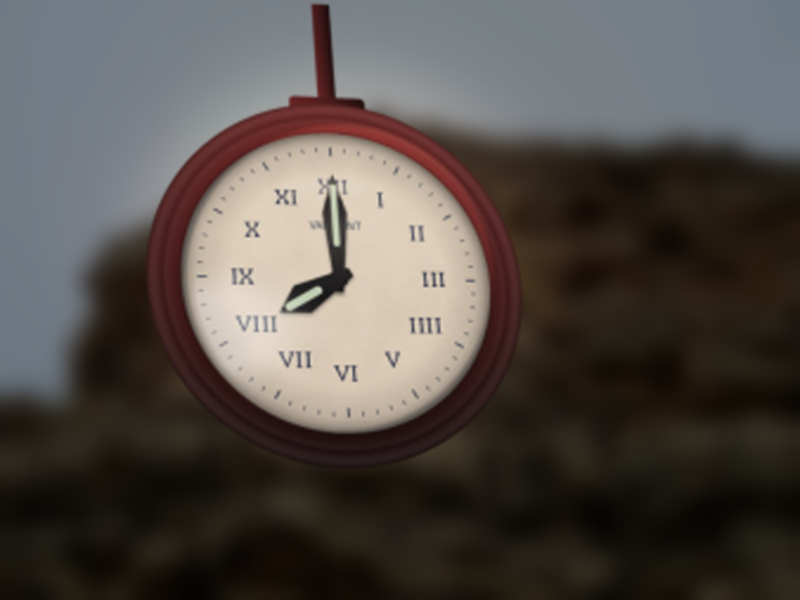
8:00
